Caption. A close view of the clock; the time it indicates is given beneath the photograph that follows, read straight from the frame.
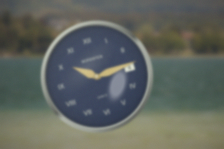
10:14
